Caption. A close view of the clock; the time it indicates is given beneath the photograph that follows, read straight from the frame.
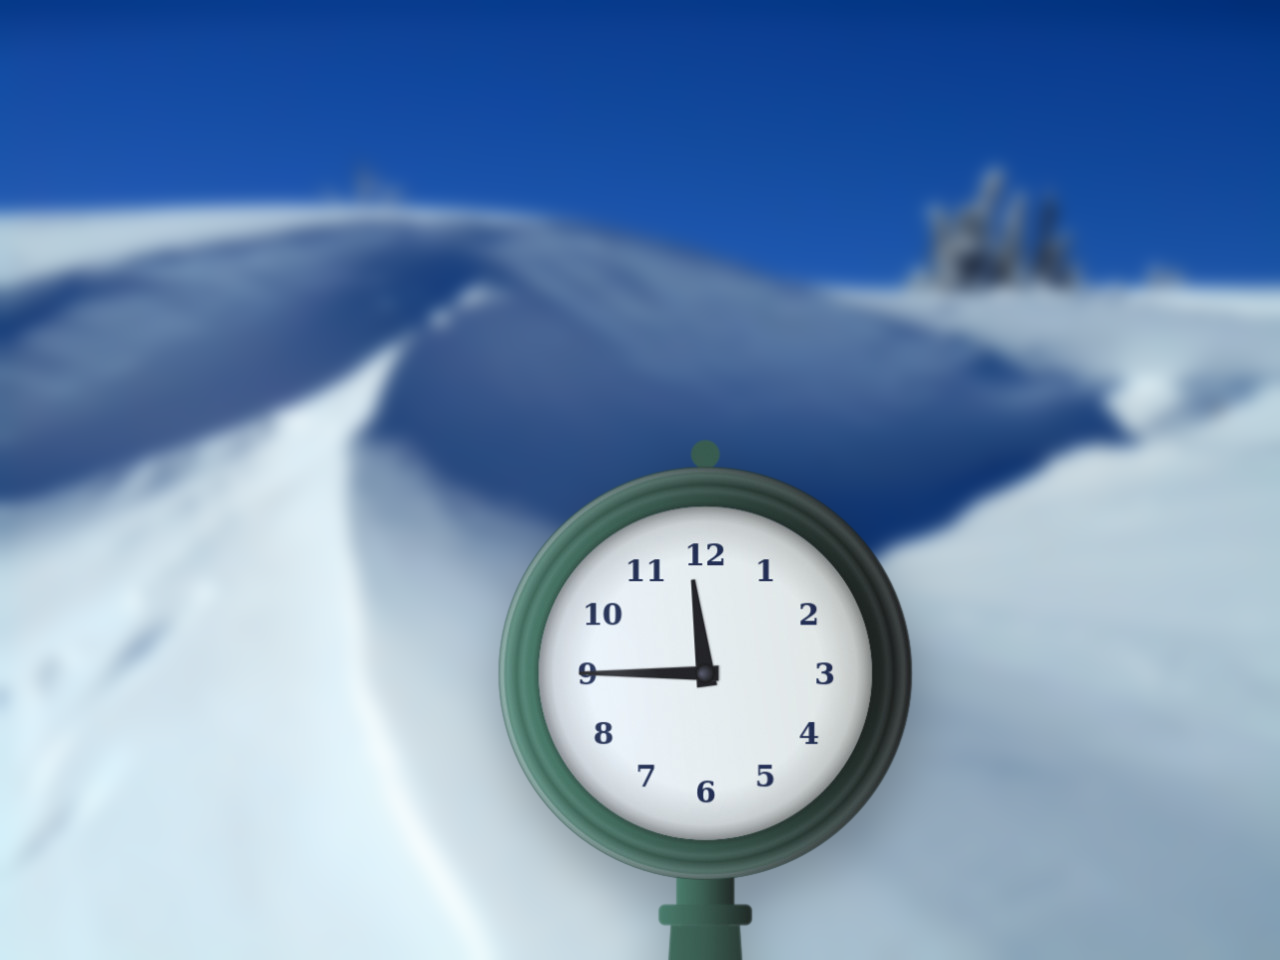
11:45
